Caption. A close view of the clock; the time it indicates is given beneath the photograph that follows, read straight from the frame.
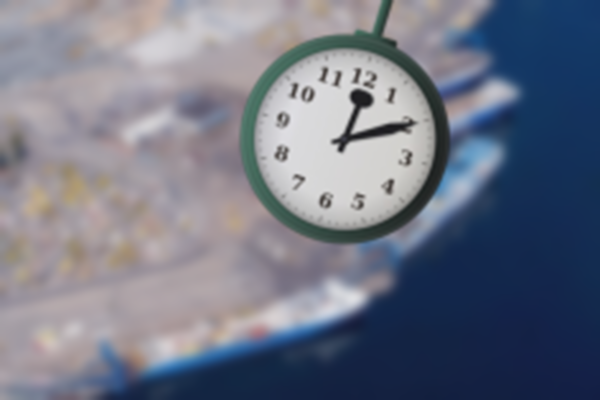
12:10
